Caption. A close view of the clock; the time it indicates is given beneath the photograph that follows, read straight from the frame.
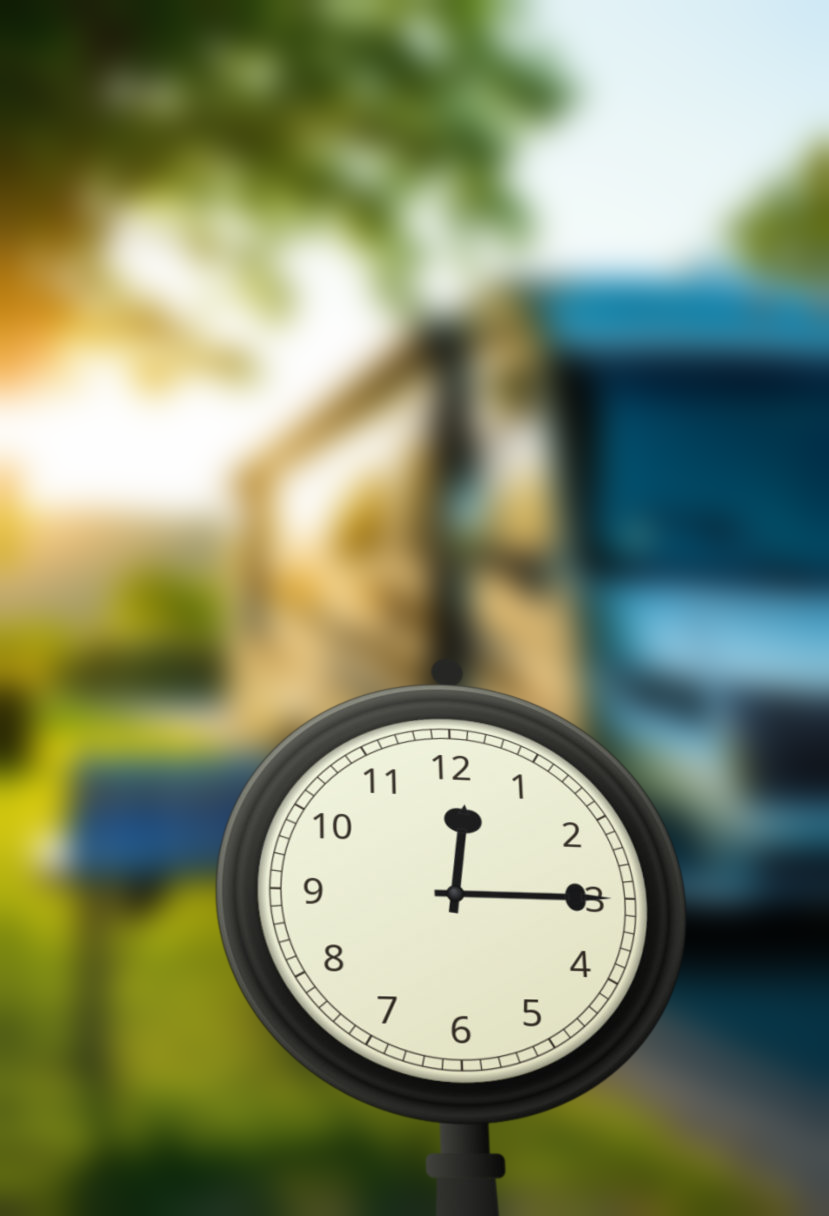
12:15
